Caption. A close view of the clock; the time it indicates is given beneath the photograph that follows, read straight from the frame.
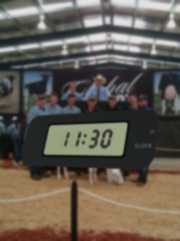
11:30
